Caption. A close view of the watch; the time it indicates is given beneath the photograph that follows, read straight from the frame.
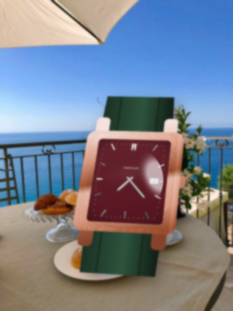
7:23
